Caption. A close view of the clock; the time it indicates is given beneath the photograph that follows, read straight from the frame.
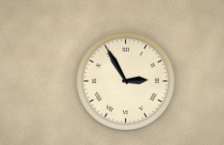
2:55
